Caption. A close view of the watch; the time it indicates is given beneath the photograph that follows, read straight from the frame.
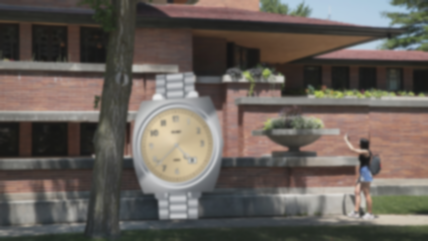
4:38
